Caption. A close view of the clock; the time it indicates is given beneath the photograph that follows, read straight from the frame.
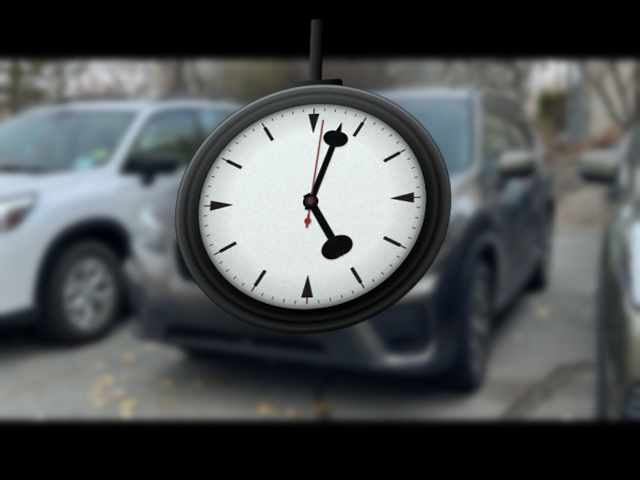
5:03:01
